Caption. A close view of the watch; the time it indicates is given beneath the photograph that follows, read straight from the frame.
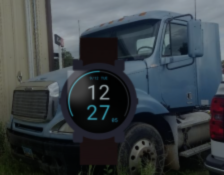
12:27
